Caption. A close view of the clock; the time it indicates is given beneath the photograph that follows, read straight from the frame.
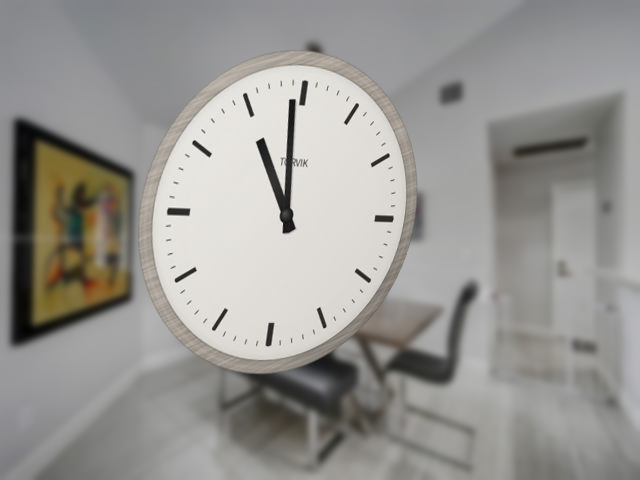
10:59
